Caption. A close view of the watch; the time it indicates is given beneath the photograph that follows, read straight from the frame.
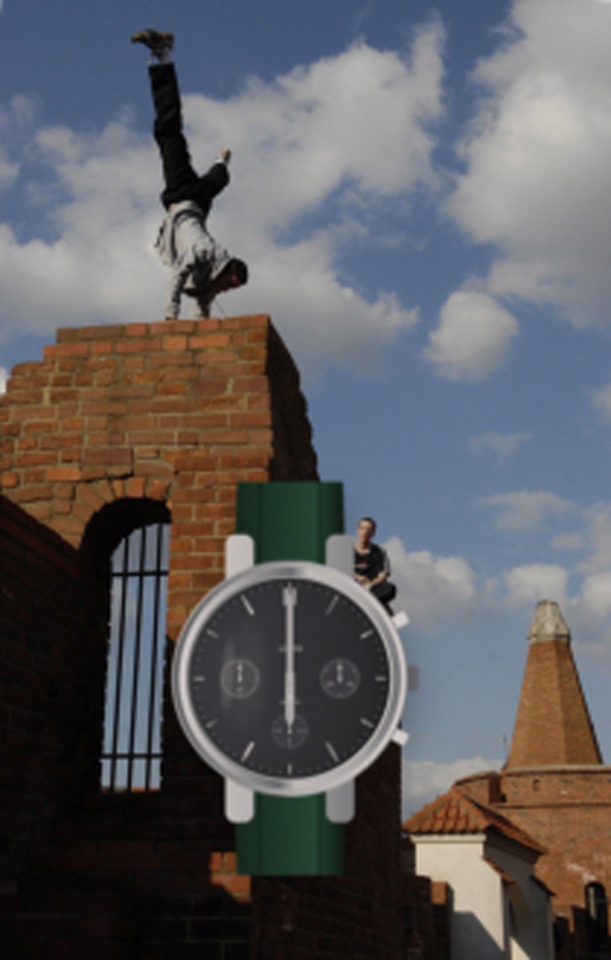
6:00
